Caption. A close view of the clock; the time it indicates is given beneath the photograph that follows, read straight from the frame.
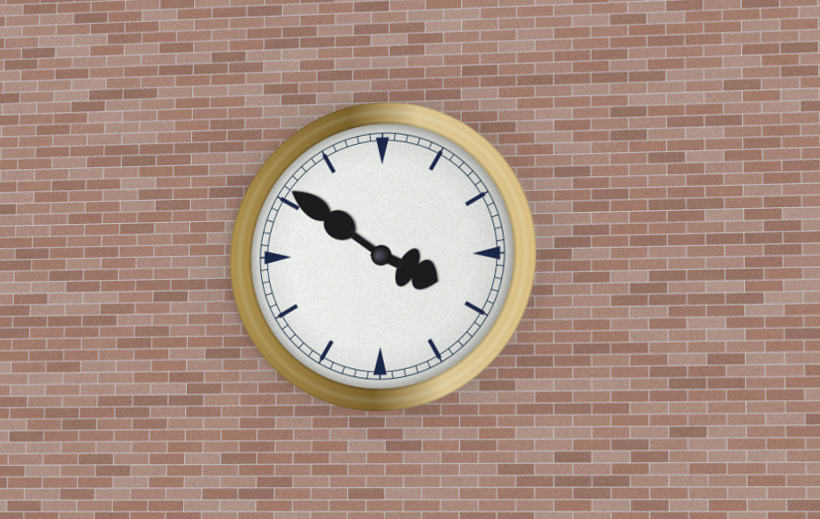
3:51
